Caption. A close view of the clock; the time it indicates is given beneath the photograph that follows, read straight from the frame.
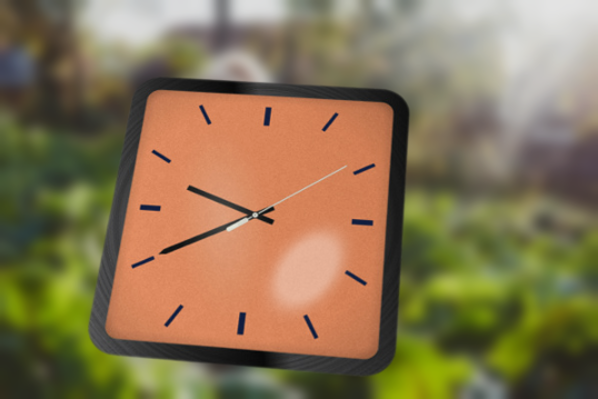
9:40:09
